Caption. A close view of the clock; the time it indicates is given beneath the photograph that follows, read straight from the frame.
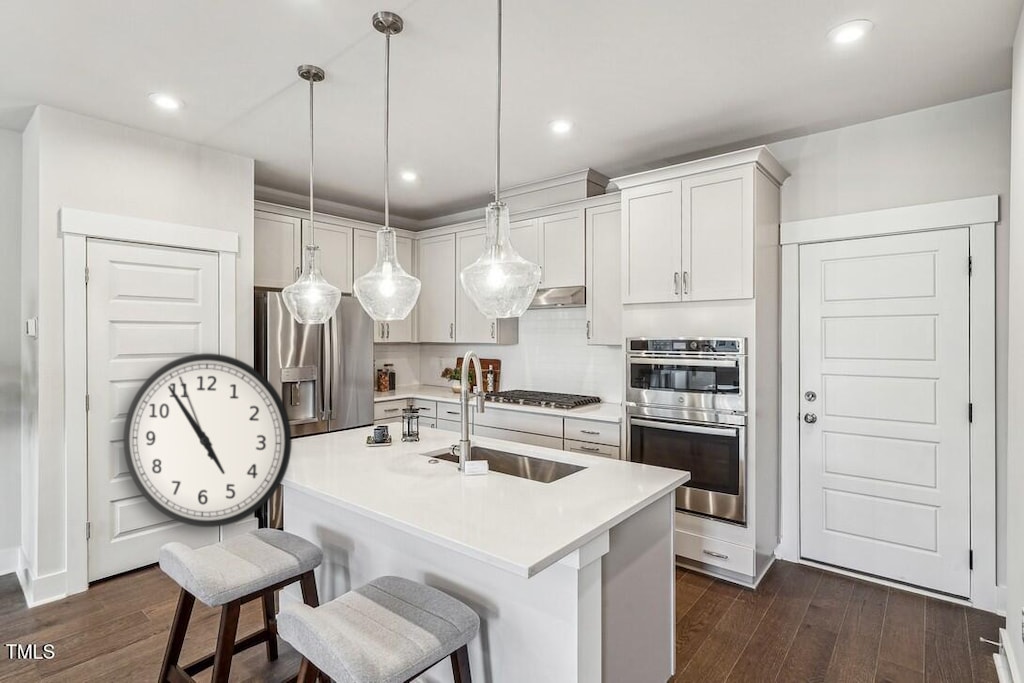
4:53:56
